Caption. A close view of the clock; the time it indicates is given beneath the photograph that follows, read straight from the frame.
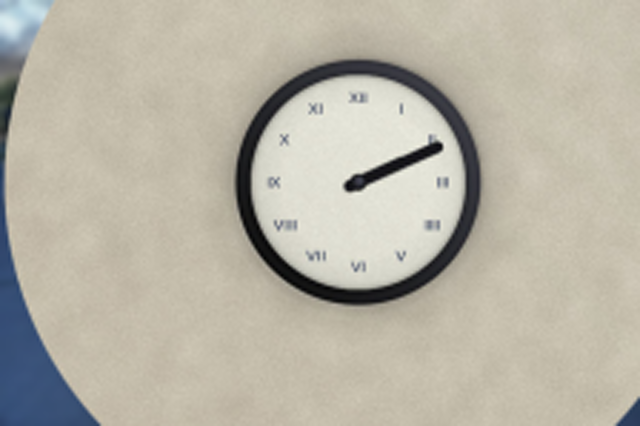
2:11
